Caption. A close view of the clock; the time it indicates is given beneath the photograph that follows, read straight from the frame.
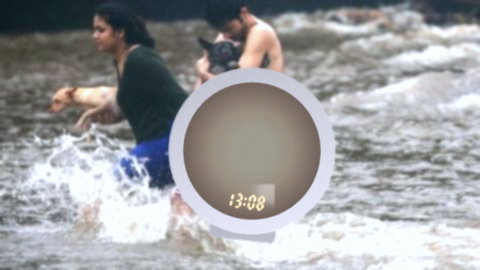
13:08
